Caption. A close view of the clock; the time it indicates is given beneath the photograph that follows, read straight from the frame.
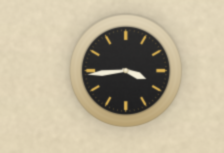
3:44
